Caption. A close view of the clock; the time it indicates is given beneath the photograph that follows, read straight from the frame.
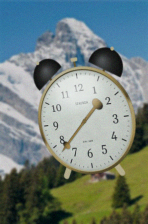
1:38
